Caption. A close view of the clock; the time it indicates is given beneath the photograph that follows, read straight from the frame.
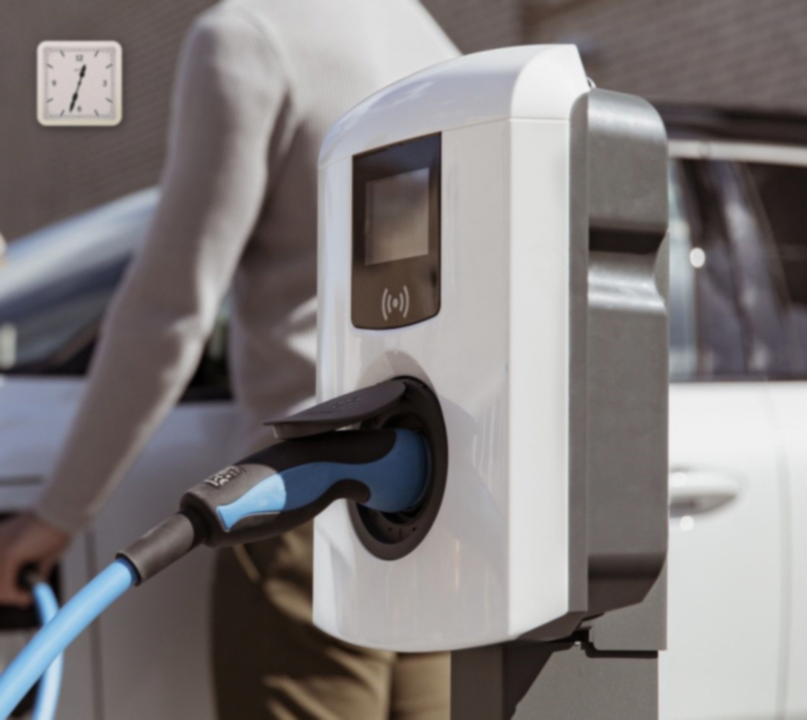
12:33
